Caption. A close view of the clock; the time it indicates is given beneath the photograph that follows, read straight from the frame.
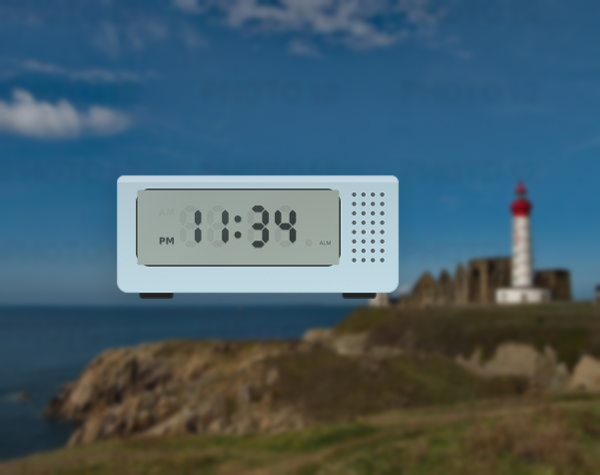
11:34
